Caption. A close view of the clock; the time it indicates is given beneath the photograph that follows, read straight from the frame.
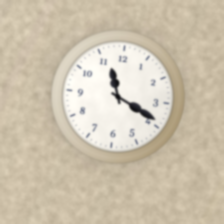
11:19
